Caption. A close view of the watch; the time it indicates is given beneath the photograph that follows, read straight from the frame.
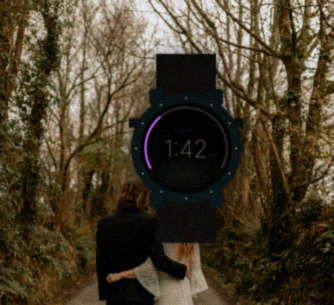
1:42
